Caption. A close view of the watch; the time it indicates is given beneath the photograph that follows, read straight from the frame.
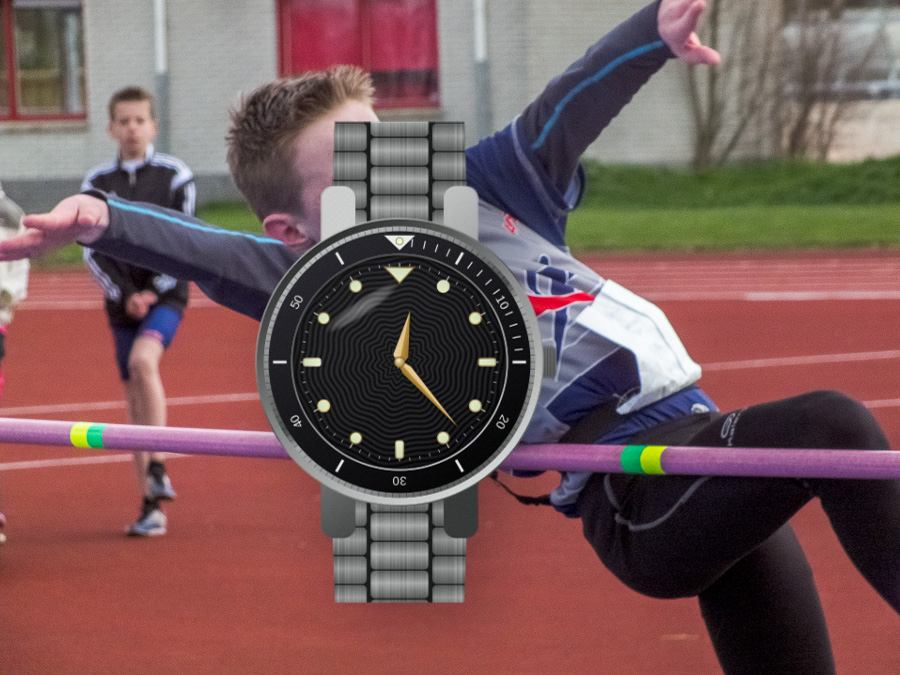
12:23
